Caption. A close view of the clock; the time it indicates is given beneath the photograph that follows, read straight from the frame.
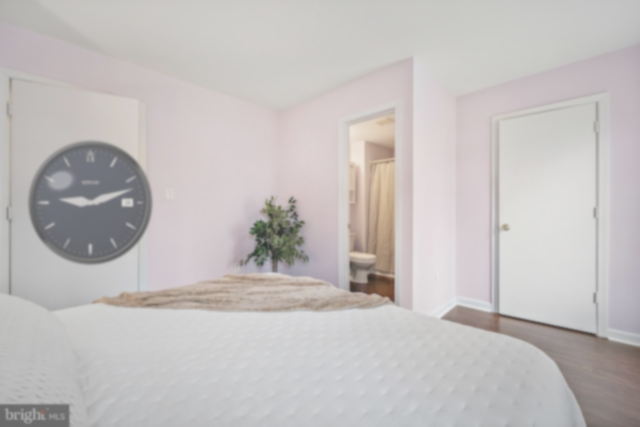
9:12
